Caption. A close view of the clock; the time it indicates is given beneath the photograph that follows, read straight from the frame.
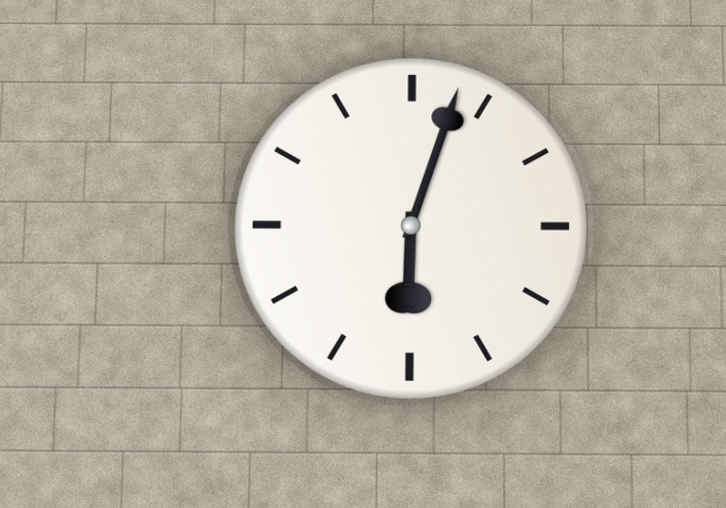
6:03
